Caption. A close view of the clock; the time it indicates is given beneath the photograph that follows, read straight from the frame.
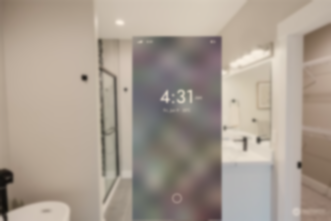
4:31
